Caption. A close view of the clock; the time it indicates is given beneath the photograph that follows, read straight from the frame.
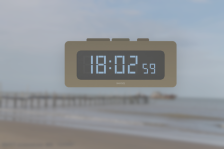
18:02:59
